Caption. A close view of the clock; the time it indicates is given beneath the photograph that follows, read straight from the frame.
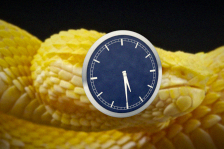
5:30
